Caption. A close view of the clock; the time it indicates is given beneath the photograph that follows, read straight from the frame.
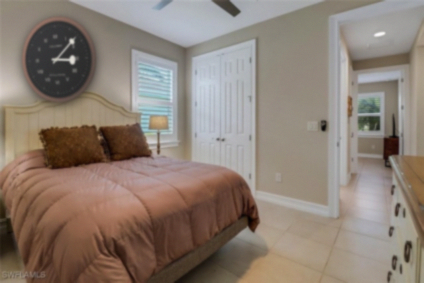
3:08
